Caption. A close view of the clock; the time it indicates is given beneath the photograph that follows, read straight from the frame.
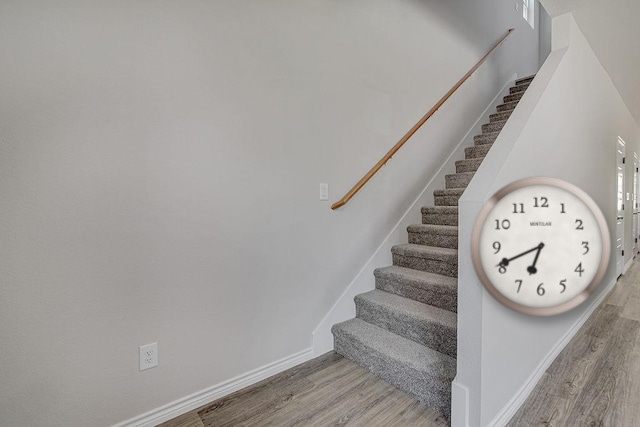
6:41
